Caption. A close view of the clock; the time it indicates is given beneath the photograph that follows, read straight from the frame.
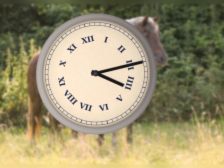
4:15
